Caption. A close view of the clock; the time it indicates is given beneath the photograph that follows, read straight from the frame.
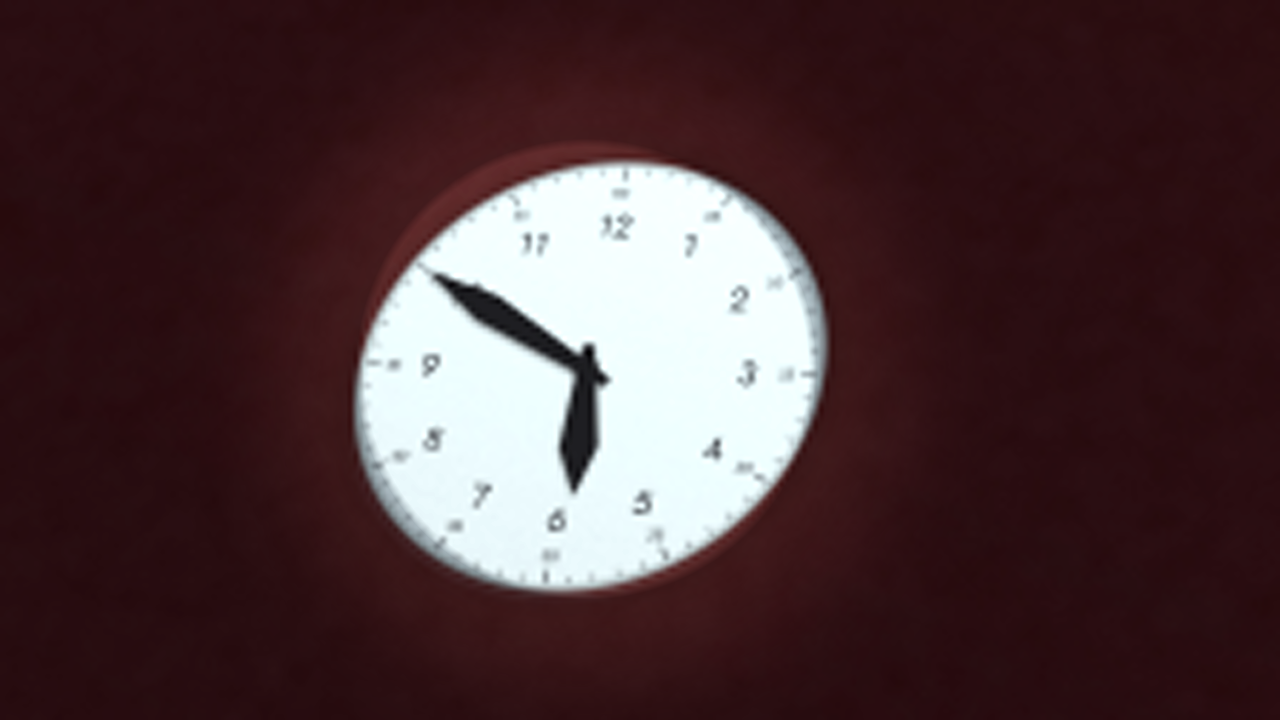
5:50
